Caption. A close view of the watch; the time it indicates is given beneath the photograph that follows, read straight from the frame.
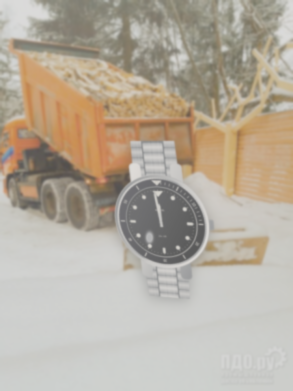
11:59
